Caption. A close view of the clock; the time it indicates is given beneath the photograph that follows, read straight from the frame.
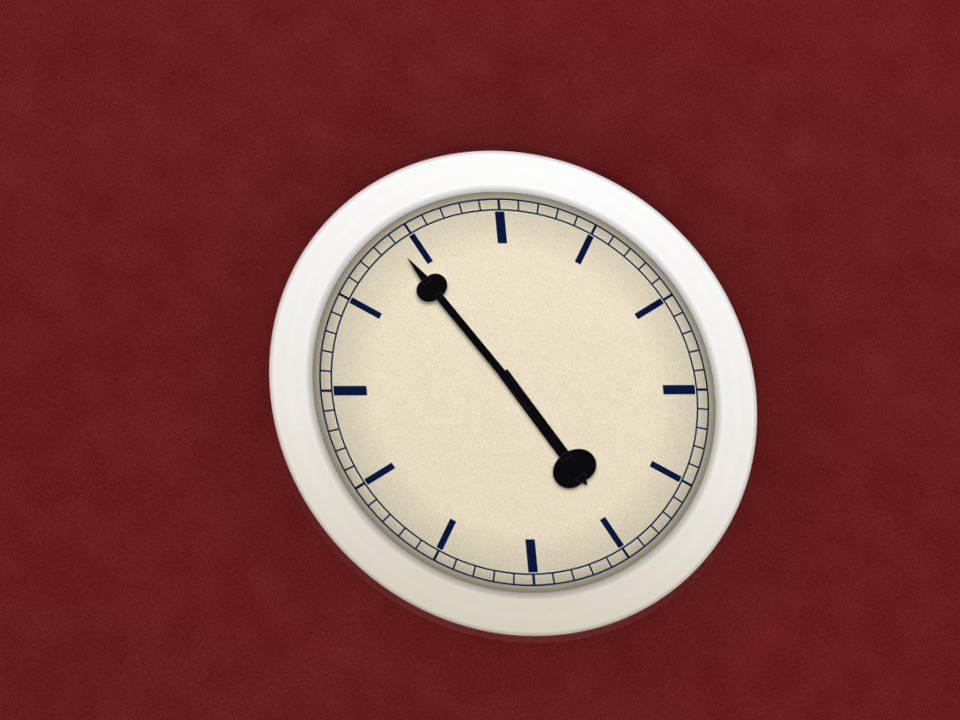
4:54
